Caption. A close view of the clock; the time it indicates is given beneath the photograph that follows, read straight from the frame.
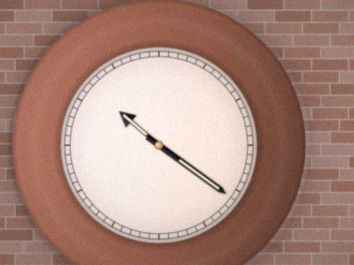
10:21
